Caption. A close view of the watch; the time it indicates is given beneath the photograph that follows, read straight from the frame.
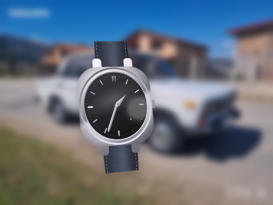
1:34
